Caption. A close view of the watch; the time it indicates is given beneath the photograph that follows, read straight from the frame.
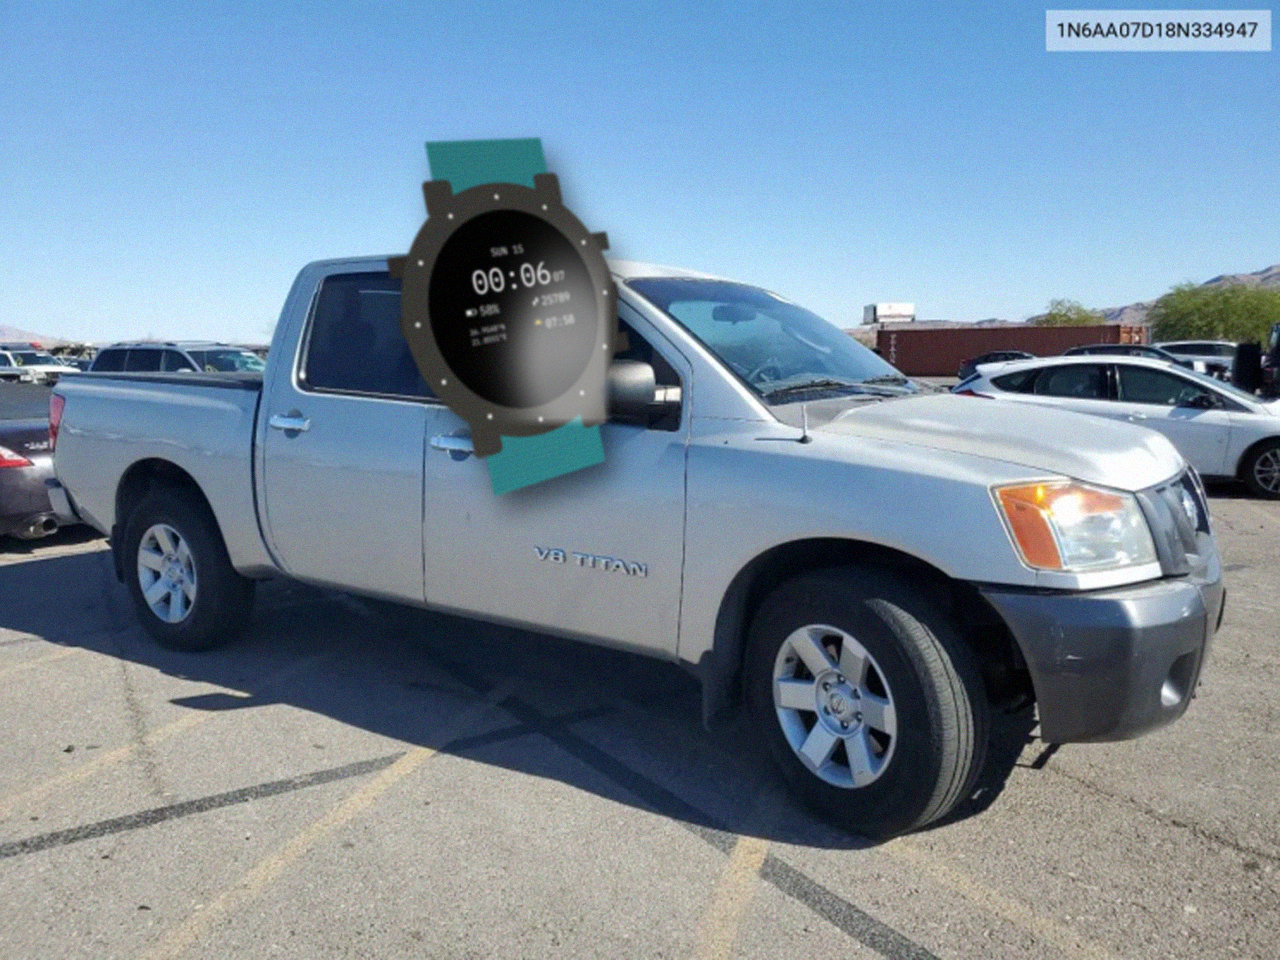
0:06
